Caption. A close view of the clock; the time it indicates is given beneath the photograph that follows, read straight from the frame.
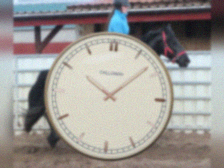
10:08
